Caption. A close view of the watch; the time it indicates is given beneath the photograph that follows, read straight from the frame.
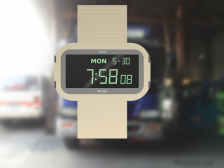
7:58:08
